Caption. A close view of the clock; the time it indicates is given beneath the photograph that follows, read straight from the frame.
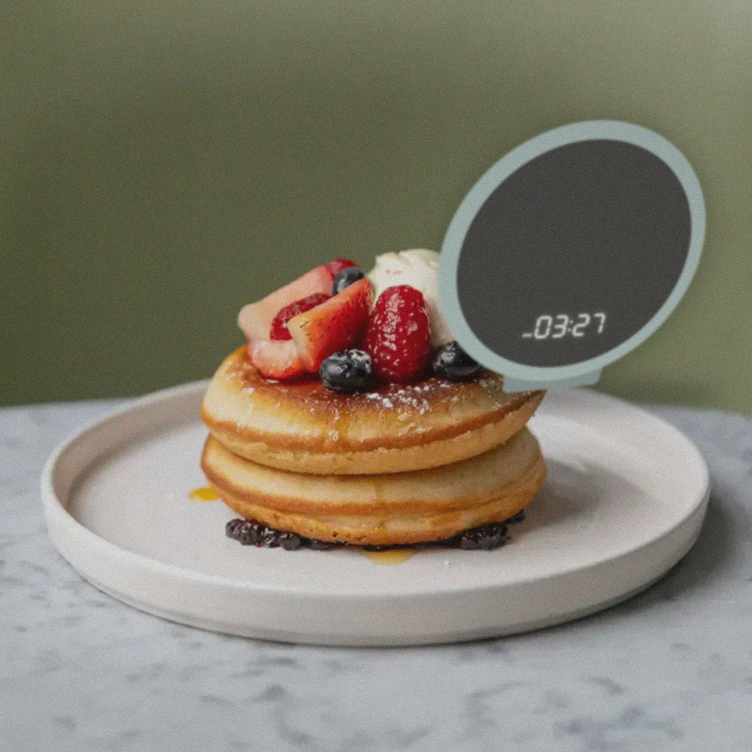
3:27
